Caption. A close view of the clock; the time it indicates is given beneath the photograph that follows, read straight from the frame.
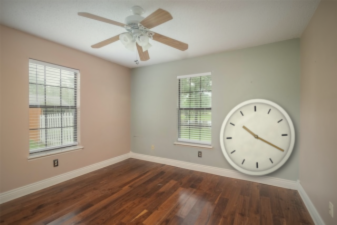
10:20
